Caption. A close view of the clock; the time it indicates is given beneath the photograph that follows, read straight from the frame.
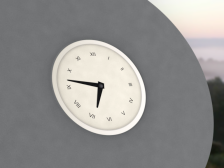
6:47
